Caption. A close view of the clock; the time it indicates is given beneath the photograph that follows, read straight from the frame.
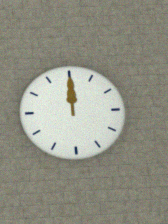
12:00
